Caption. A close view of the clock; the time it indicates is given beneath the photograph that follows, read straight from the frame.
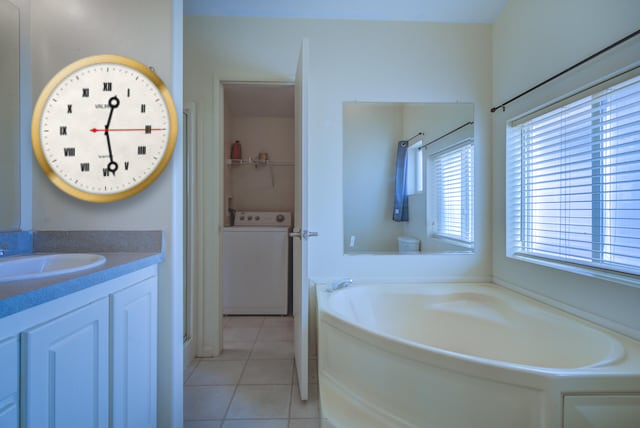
12:28:15
